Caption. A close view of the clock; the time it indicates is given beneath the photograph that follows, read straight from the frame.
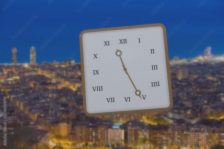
11:26
